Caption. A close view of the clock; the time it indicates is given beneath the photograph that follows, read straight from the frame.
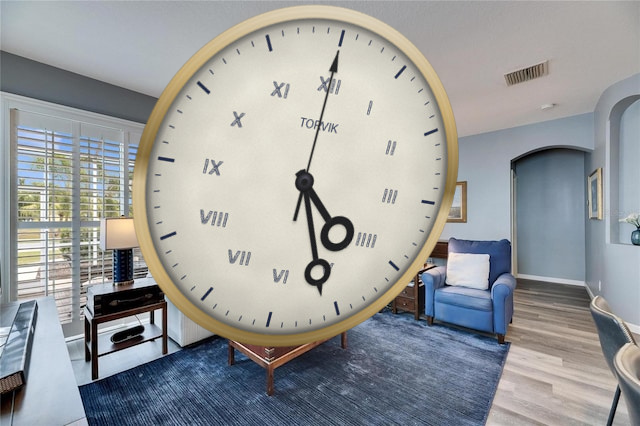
4:26:00
